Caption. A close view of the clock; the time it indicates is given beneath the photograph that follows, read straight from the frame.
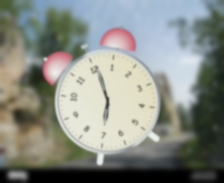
7:01
